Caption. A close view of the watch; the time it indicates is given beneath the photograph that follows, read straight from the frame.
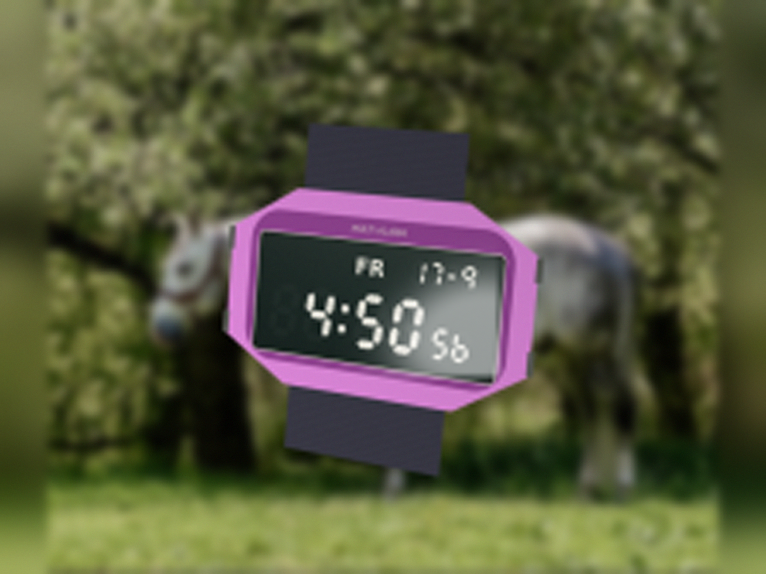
4:50:56
